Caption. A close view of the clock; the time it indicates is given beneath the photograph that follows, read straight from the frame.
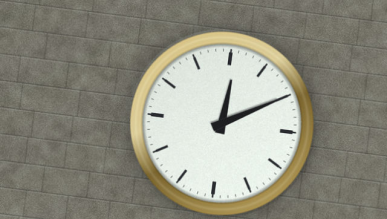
12:10
